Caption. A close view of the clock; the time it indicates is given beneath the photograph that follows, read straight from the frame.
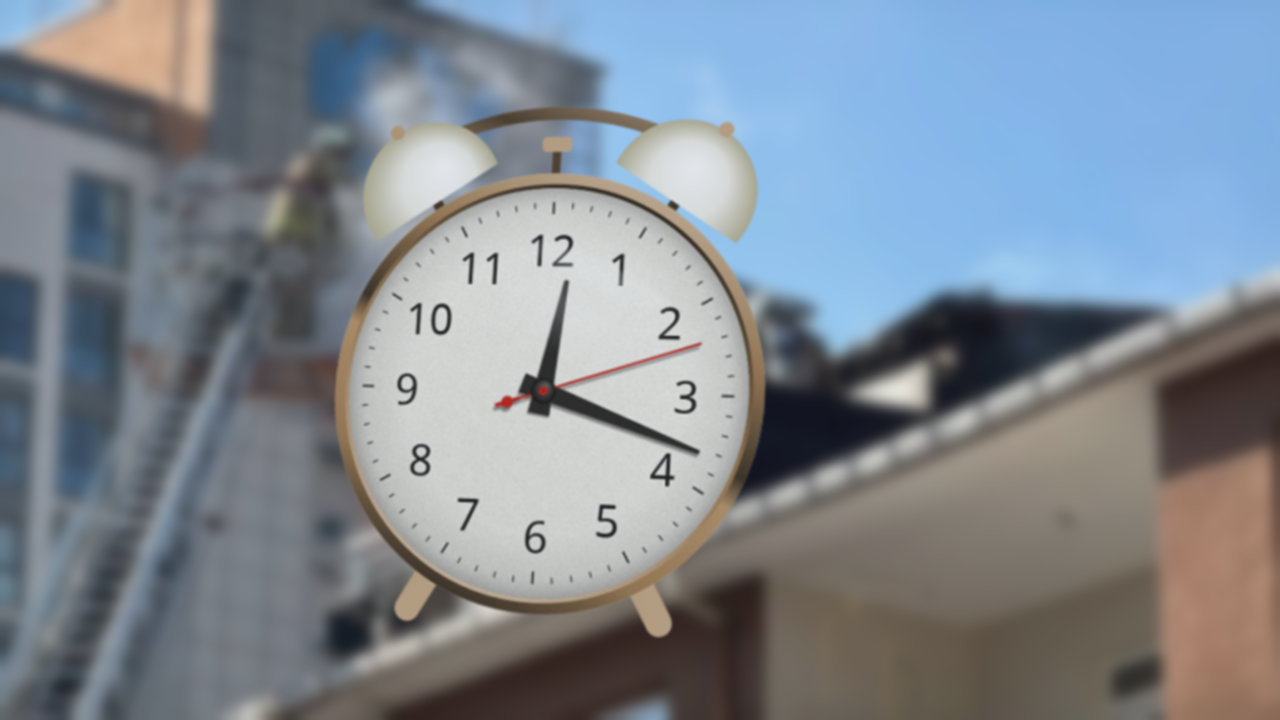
12:18:12
